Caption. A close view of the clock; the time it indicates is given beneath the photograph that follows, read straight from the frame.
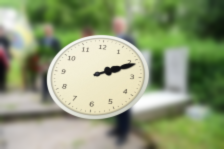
2:11
